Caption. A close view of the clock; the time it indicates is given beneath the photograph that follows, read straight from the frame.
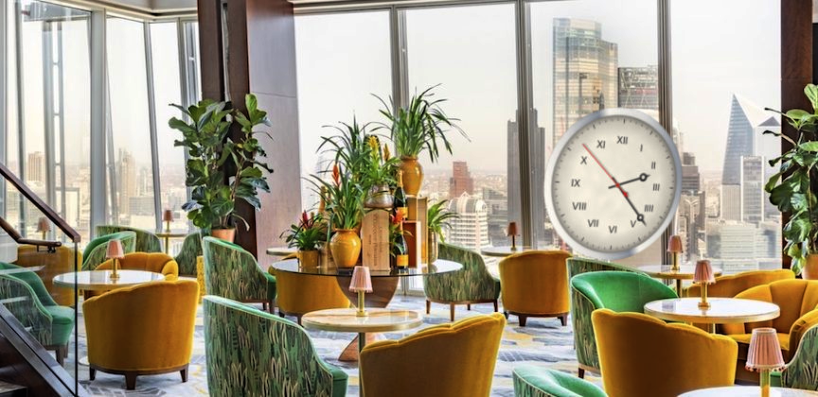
2:22:52
